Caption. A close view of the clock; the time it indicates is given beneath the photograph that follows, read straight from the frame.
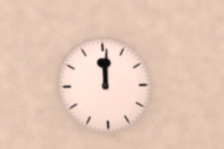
12:01
